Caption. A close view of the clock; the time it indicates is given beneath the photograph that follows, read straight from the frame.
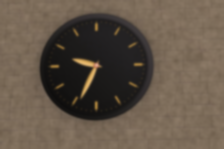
9:34
